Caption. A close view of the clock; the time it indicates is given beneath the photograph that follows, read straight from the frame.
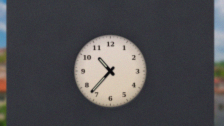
10:37
